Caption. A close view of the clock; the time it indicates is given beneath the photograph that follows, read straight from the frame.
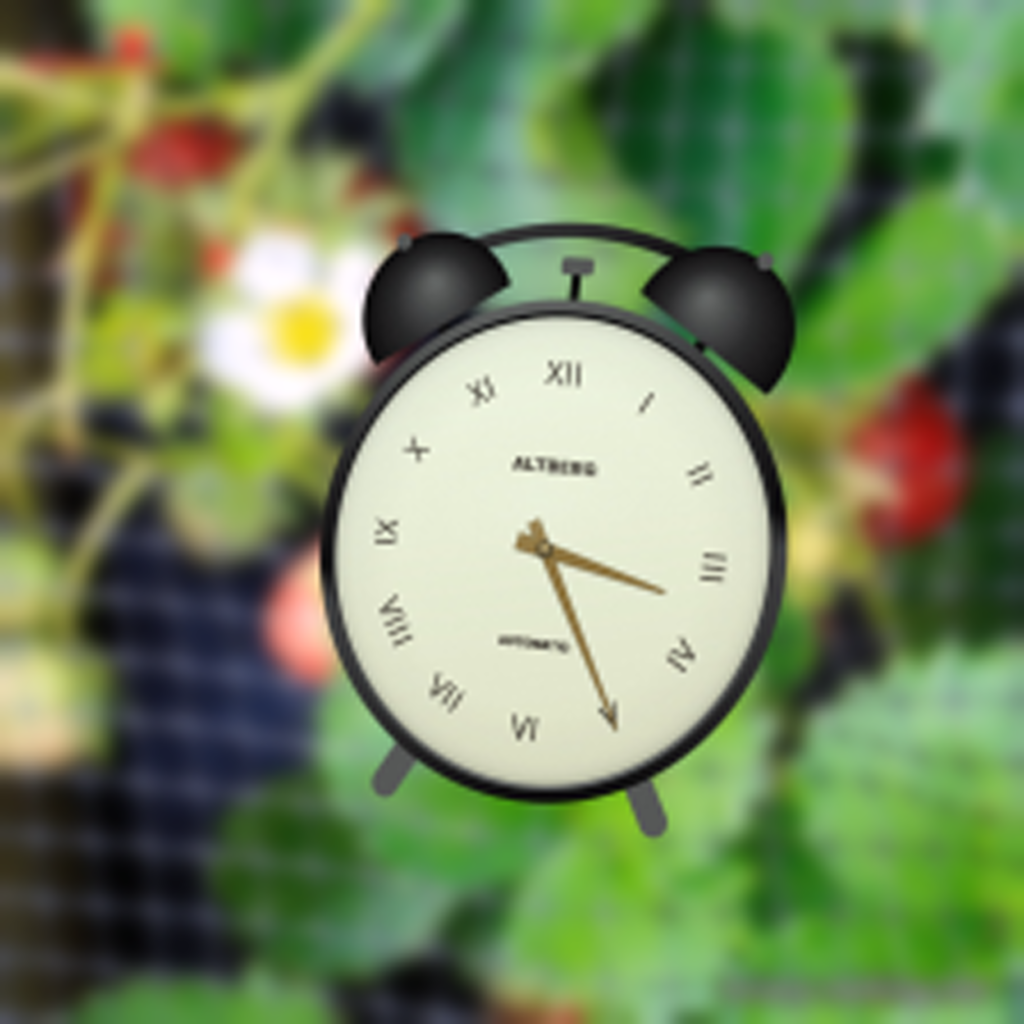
3:25
